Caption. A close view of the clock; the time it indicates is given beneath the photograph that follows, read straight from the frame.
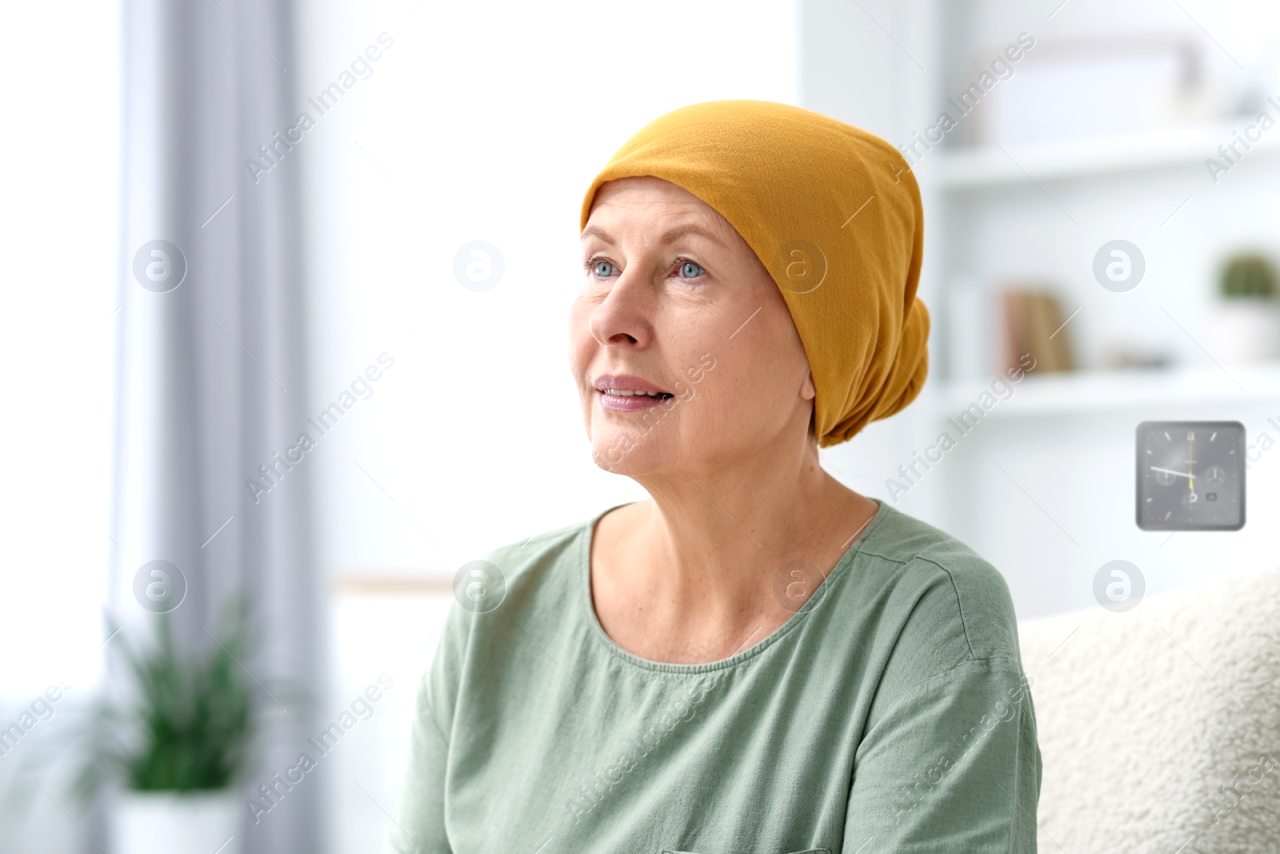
5:47
